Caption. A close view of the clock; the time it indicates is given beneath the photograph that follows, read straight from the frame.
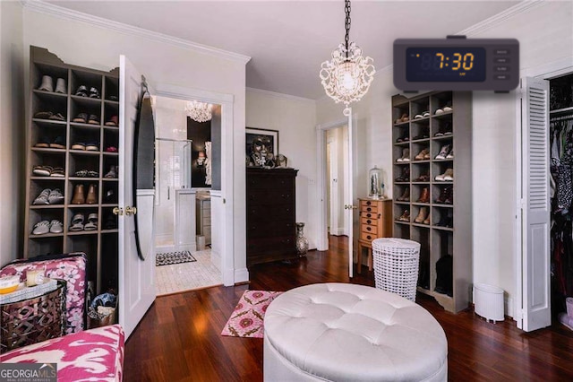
7:30
